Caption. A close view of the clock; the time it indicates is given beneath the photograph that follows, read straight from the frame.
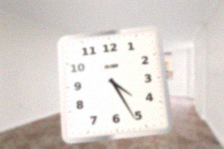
4:26
